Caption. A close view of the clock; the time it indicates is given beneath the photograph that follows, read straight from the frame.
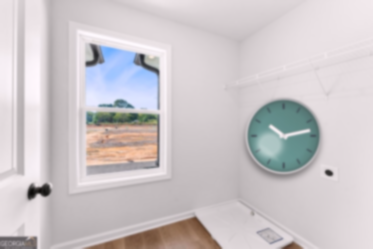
10:13
